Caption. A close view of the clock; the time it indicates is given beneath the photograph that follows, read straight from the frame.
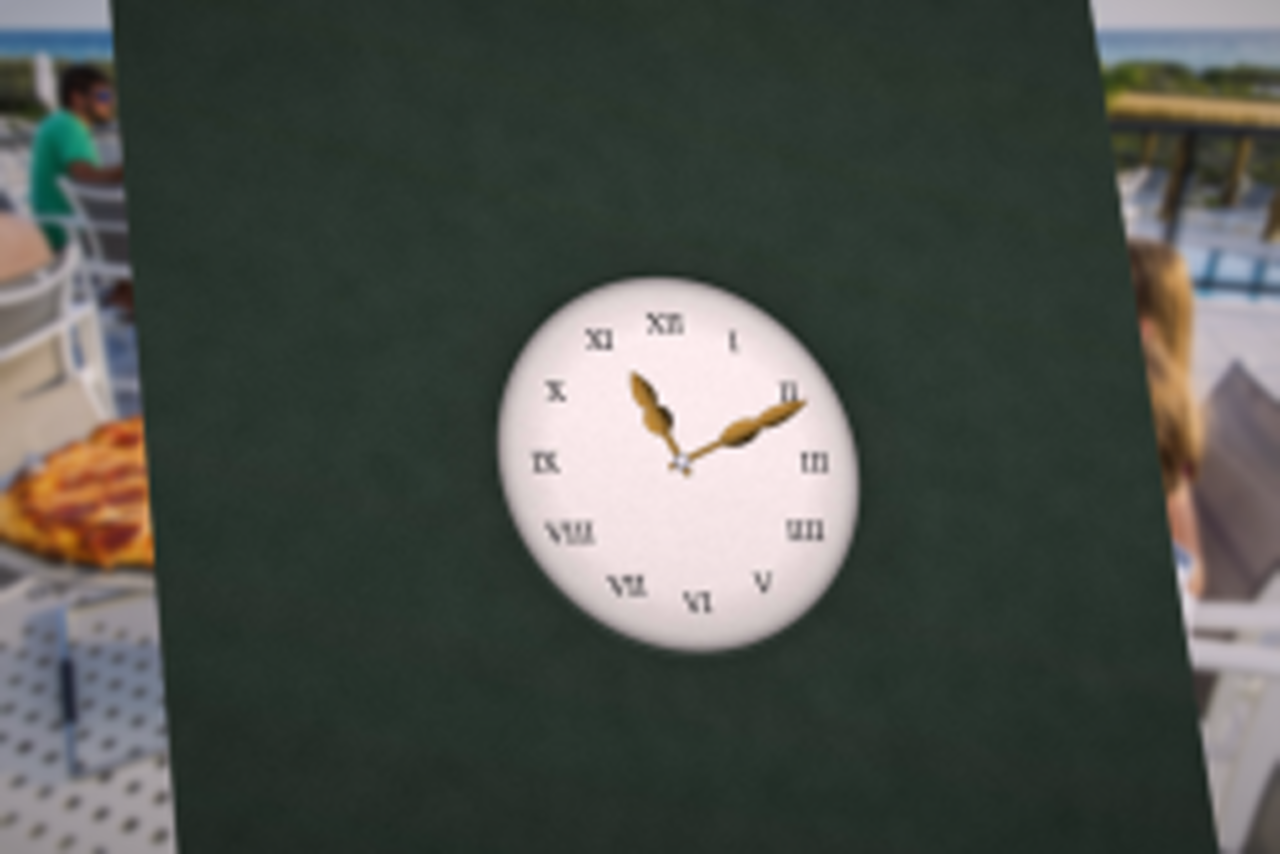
11:11
